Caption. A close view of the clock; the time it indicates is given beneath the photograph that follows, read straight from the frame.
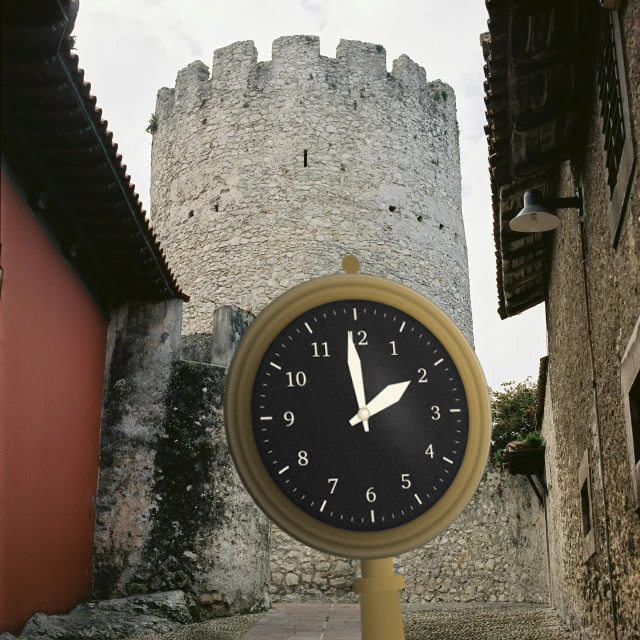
1:59
